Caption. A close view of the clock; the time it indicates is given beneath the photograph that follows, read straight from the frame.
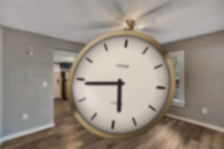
5:44
